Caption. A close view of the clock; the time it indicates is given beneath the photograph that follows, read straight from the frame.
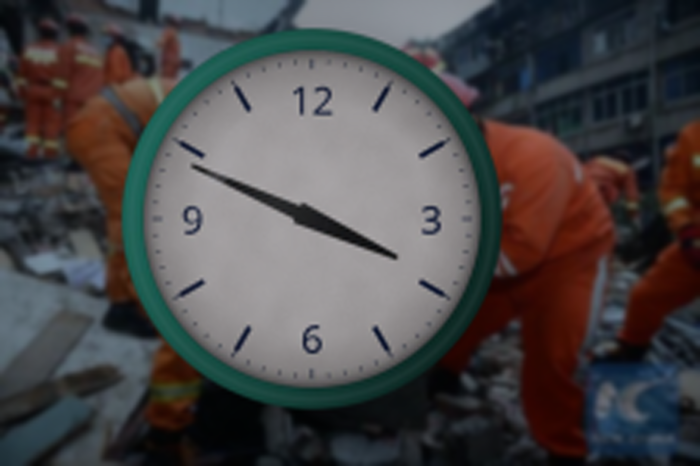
3:49
